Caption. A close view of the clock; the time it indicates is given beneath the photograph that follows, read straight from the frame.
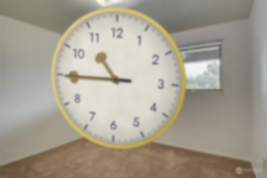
10:44:45
